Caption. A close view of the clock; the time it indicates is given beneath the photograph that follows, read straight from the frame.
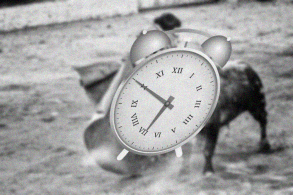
6:50
